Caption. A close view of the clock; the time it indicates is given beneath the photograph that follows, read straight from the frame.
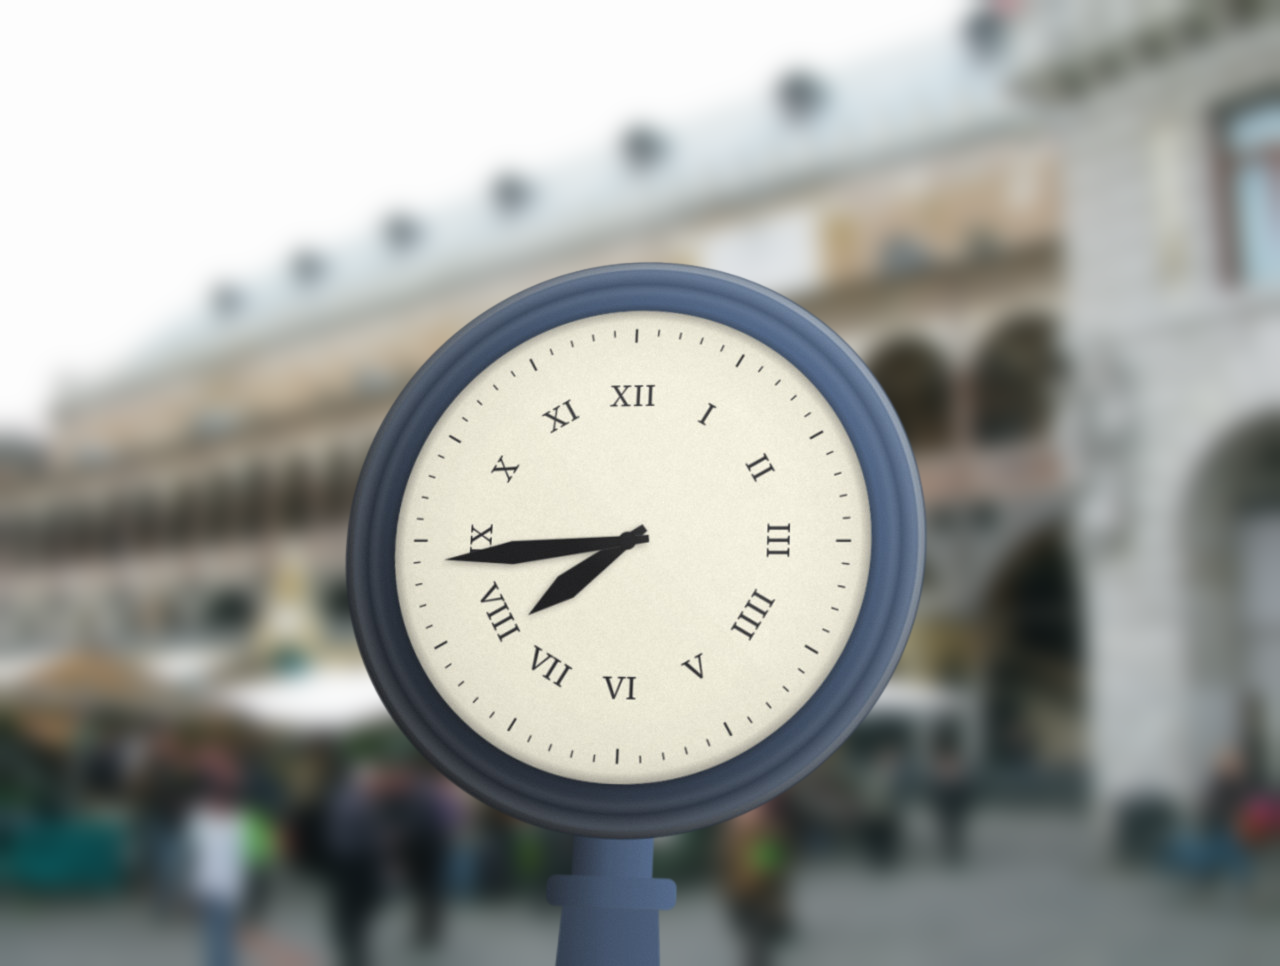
7:44
